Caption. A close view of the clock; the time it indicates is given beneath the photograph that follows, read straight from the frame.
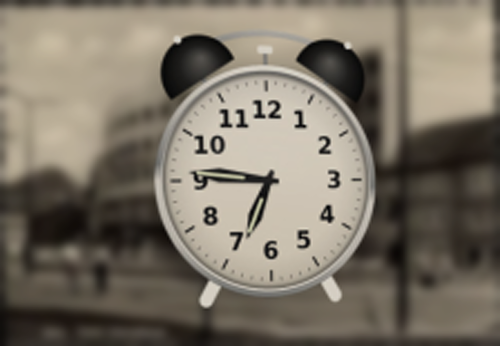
6:46
